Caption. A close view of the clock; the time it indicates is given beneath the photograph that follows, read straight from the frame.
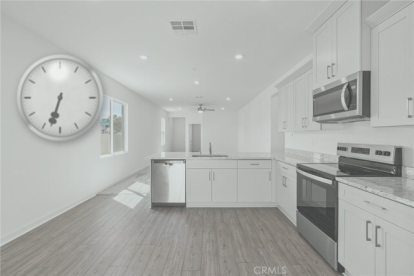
6:33
